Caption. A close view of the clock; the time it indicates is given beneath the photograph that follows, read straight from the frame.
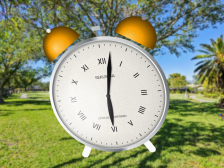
6:02
